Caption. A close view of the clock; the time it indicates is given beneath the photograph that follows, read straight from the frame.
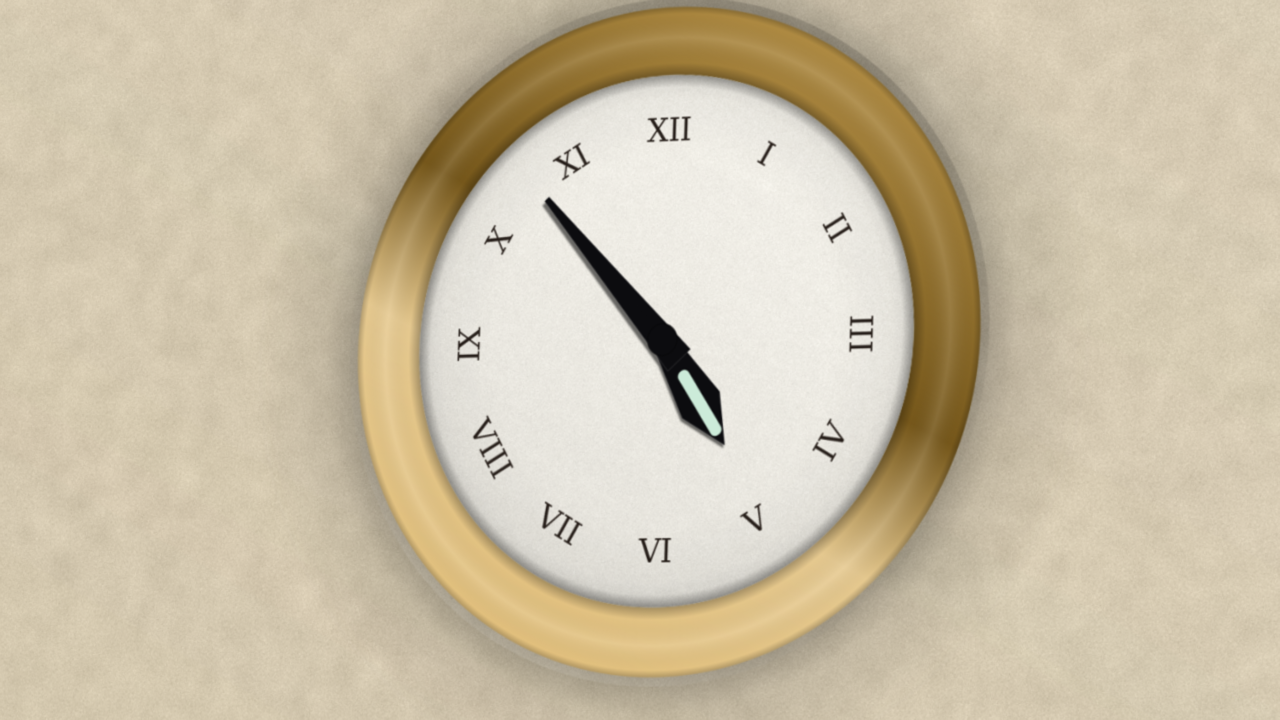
4:53
